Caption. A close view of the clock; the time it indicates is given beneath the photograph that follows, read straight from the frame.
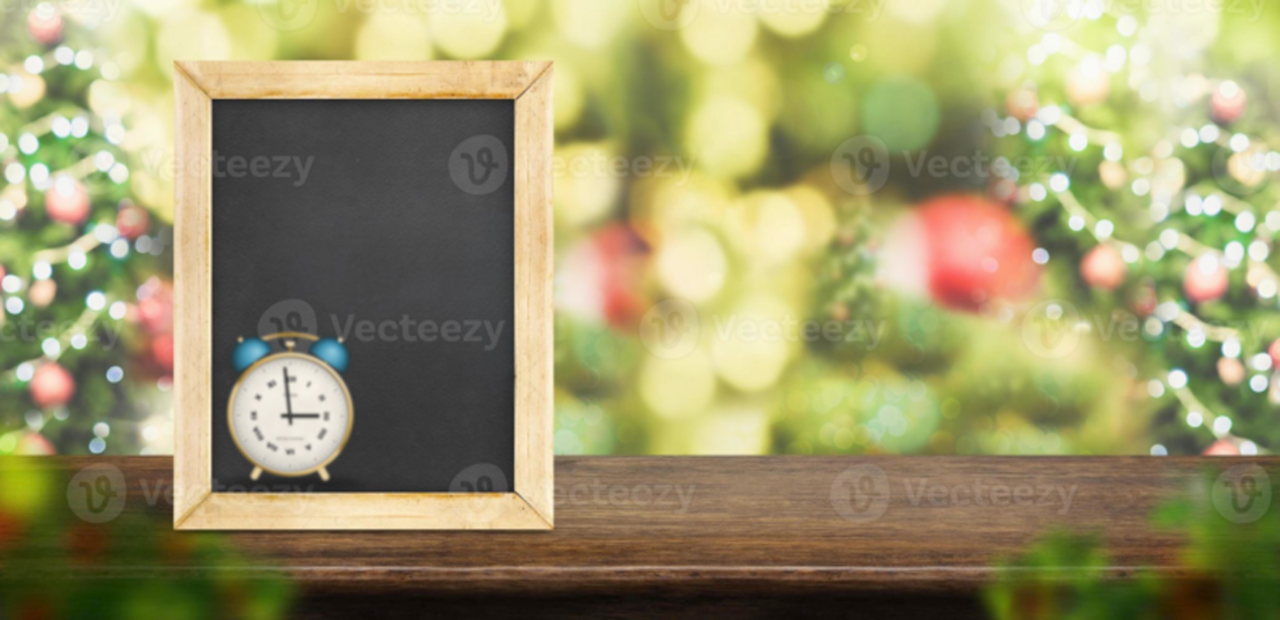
2:59
